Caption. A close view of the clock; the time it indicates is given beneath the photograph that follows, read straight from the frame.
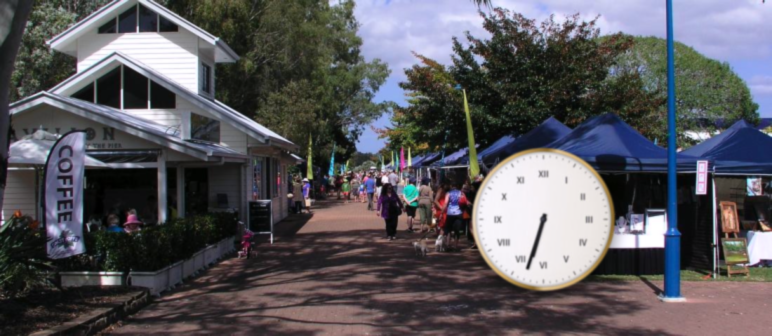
6:33
